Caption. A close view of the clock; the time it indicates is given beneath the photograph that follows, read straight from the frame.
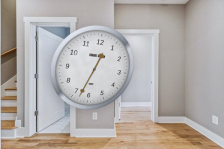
12:33
